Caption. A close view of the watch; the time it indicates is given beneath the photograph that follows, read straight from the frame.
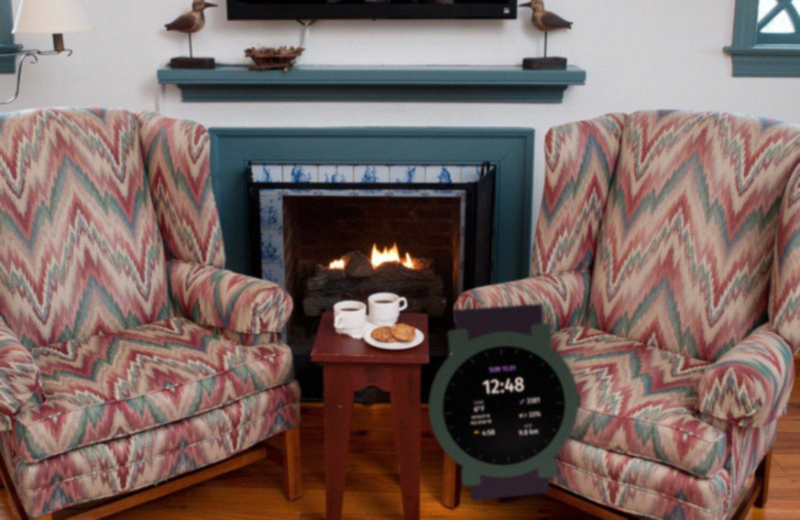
12:48
